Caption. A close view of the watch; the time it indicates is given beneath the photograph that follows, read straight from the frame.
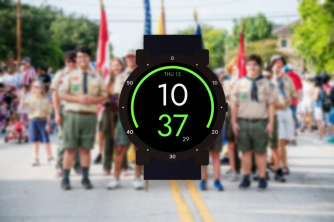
10:37
